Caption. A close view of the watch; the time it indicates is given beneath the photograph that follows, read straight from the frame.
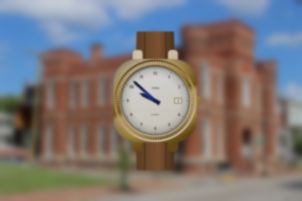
9:52
